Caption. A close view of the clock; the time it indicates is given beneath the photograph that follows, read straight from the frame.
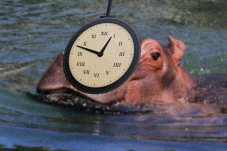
12:48
